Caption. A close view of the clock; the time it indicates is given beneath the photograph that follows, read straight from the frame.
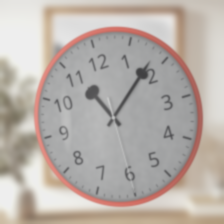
11:08:30
